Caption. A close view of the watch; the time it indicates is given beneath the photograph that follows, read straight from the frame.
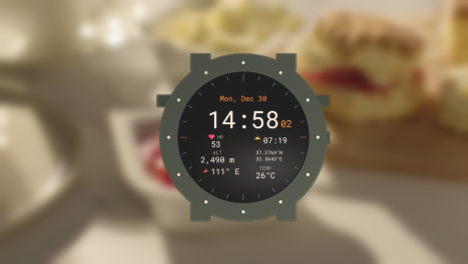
14:58:02
